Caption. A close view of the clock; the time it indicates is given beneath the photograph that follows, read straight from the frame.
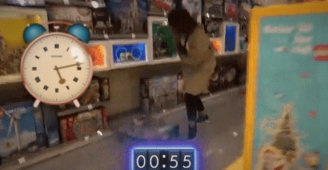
5:13
